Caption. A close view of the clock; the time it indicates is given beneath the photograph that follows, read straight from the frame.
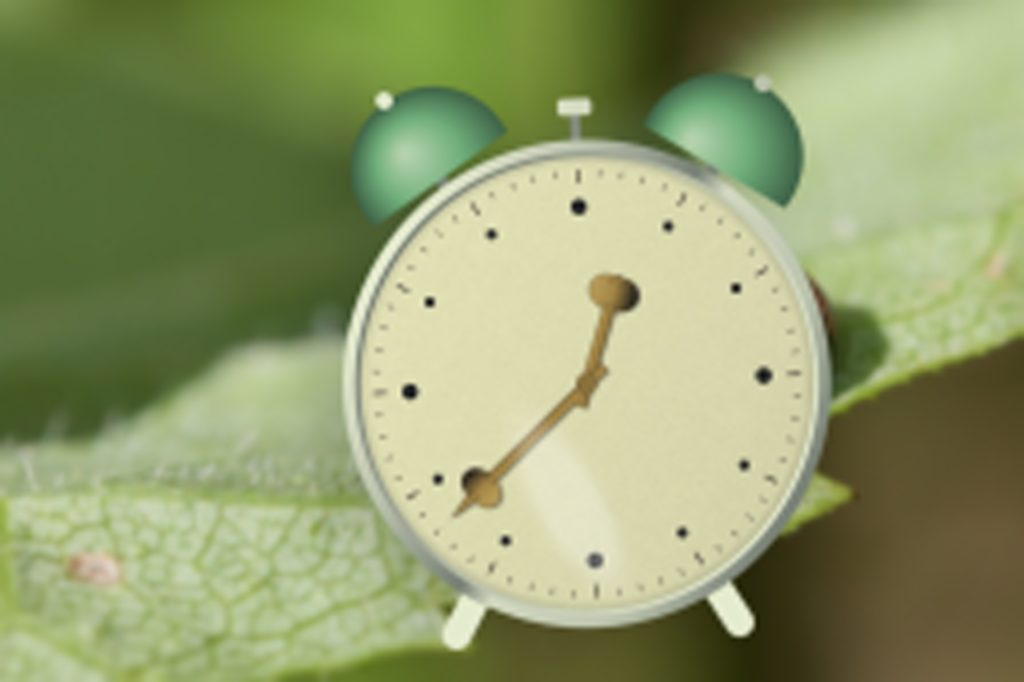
12:38
